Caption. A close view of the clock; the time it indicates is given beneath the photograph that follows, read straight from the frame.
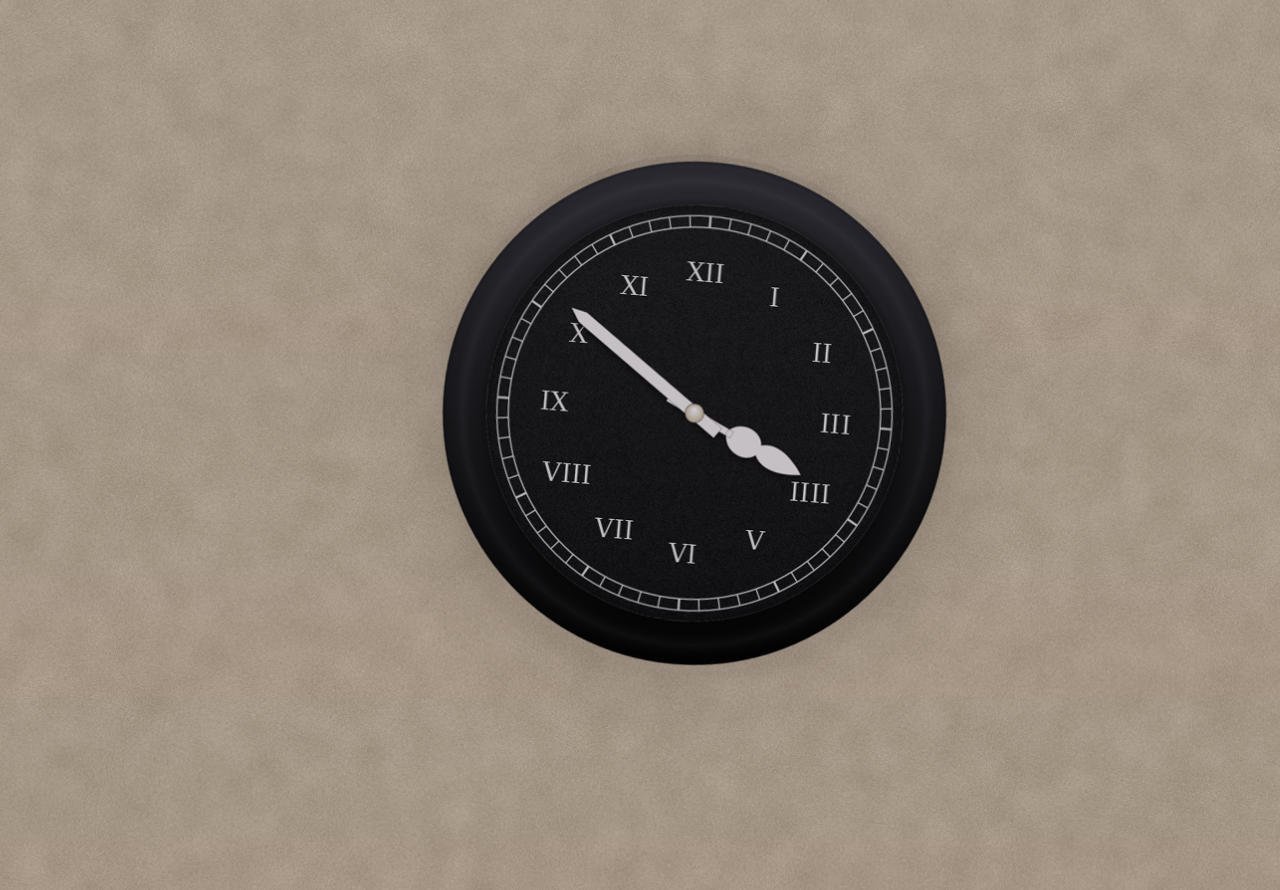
3:51
